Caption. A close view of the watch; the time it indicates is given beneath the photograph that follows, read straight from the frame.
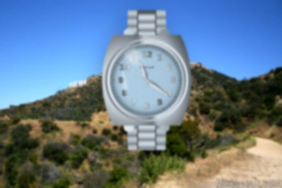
11:21
